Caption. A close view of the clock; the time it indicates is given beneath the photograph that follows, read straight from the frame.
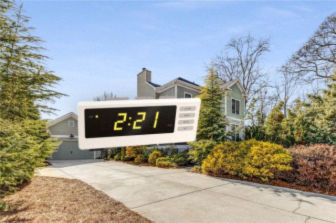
2:21
